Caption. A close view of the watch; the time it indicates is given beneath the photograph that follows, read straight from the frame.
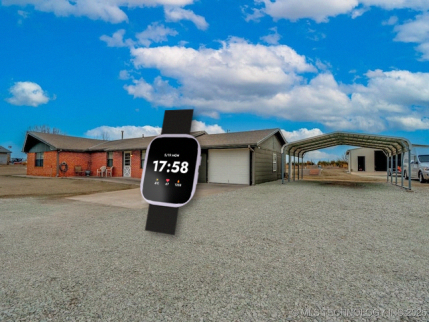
17:58
